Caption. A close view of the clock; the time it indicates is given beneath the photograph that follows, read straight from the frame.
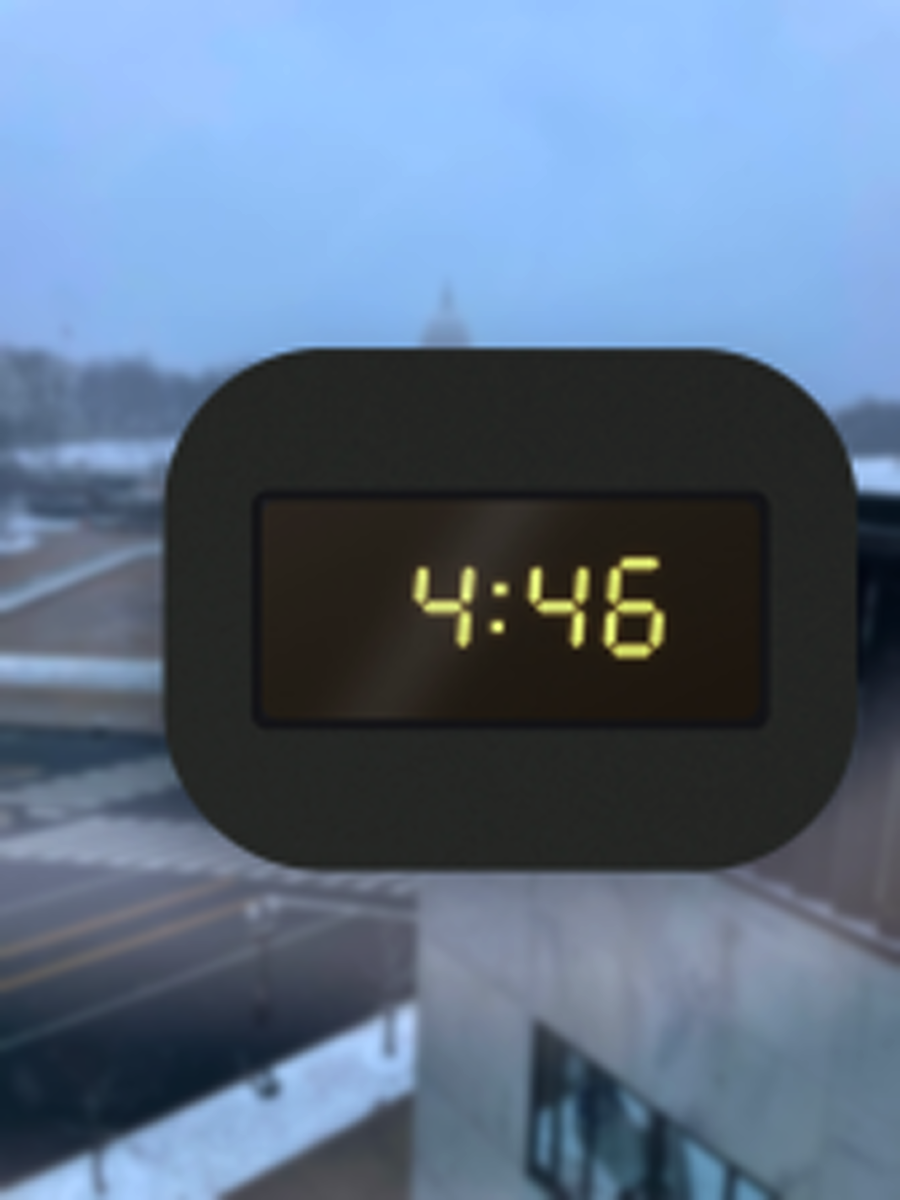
4:46
